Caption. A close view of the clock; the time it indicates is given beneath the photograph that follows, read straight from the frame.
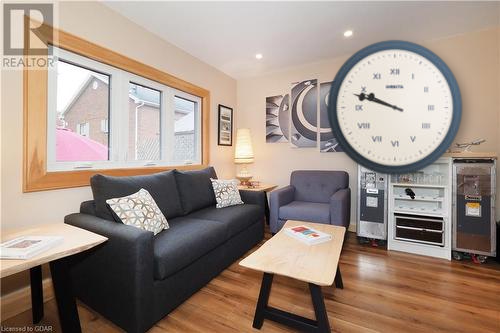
9:48
